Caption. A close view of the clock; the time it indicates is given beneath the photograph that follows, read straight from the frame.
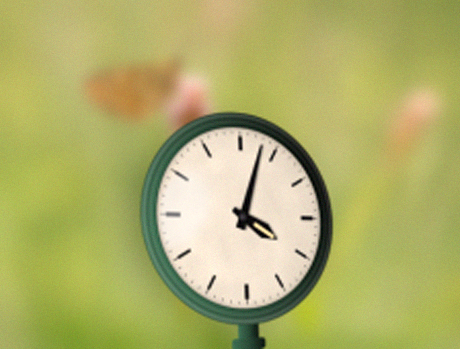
4:03
